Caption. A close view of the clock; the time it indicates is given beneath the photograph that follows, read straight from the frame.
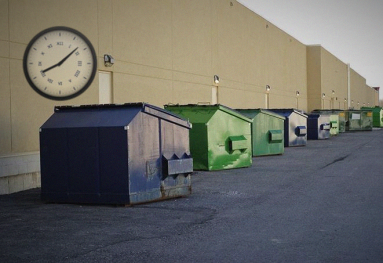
8:08
